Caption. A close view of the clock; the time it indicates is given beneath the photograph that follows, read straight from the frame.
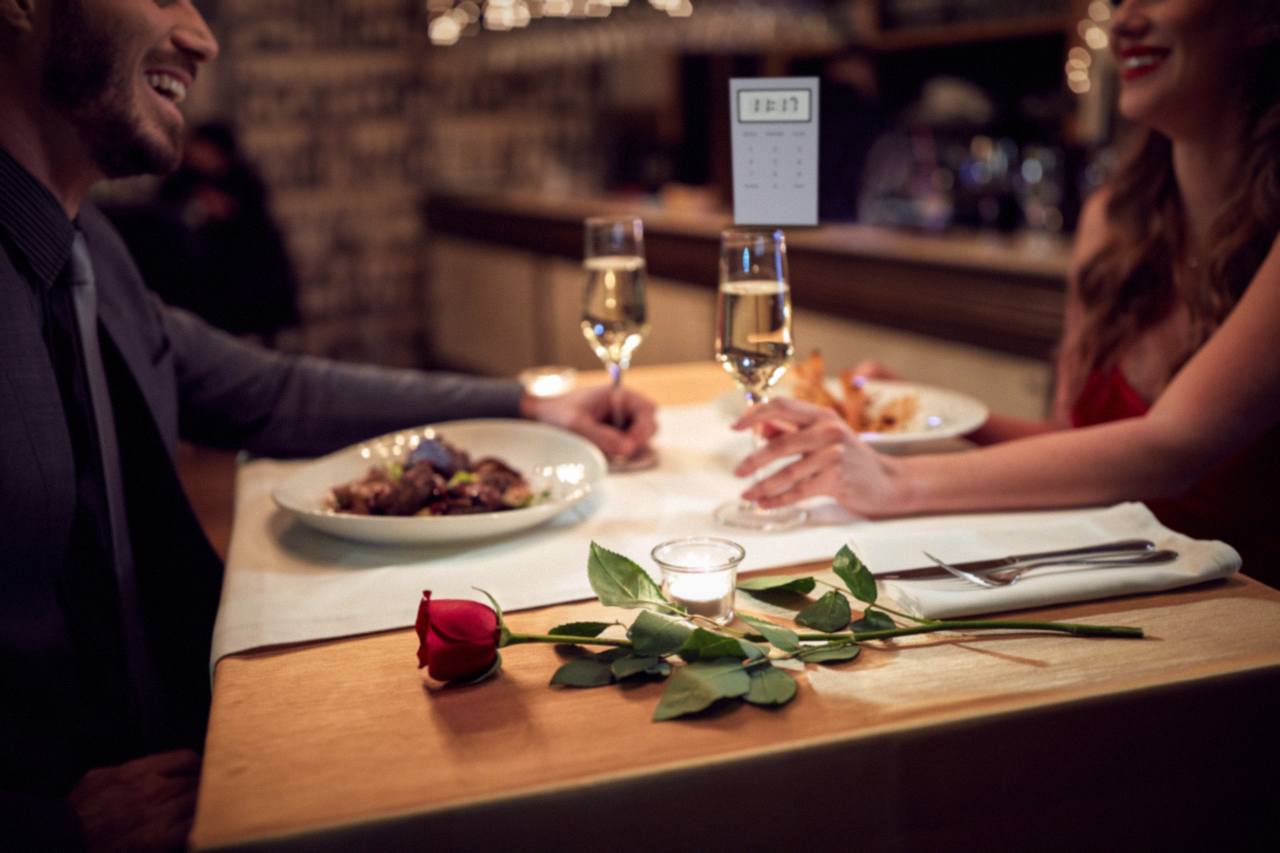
11:17
